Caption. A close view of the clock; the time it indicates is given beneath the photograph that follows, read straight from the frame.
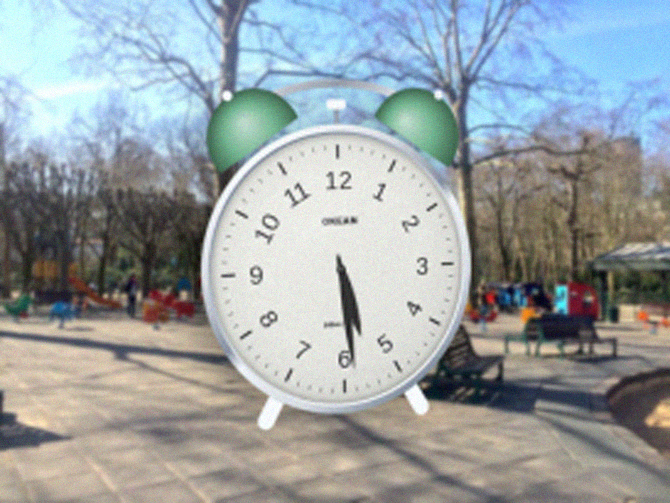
5:29
